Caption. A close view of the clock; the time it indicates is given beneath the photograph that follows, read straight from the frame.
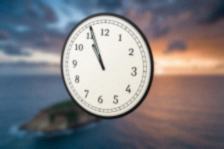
10:56
